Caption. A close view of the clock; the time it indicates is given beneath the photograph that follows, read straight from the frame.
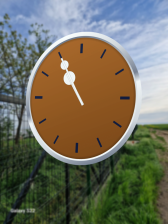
10:55
